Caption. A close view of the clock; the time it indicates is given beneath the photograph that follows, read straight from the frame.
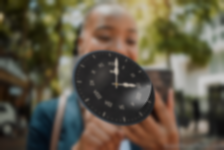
3:02
